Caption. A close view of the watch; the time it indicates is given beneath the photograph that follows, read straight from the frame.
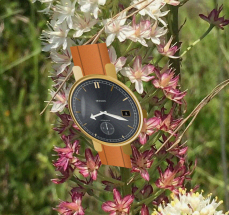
8:18
